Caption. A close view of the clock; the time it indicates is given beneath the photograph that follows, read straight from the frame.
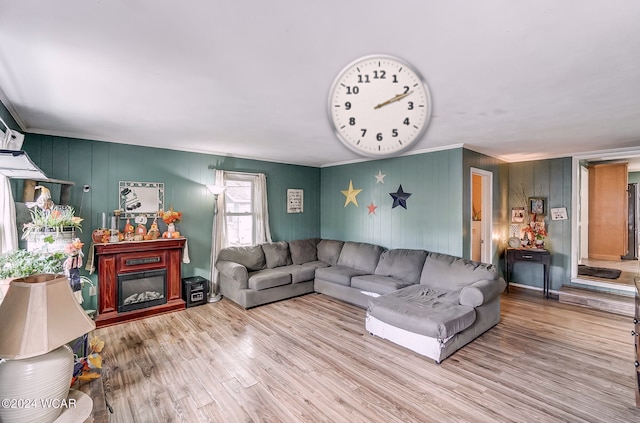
2:11
